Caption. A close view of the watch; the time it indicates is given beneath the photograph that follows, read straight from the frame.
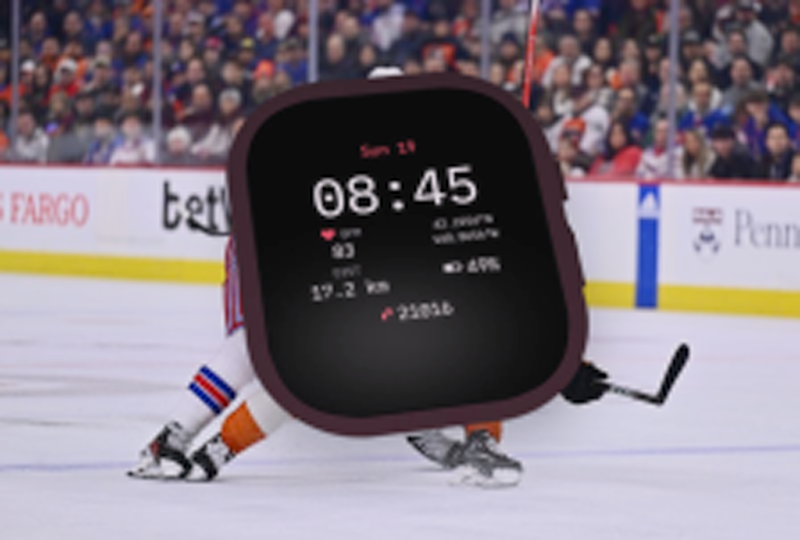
8:45
